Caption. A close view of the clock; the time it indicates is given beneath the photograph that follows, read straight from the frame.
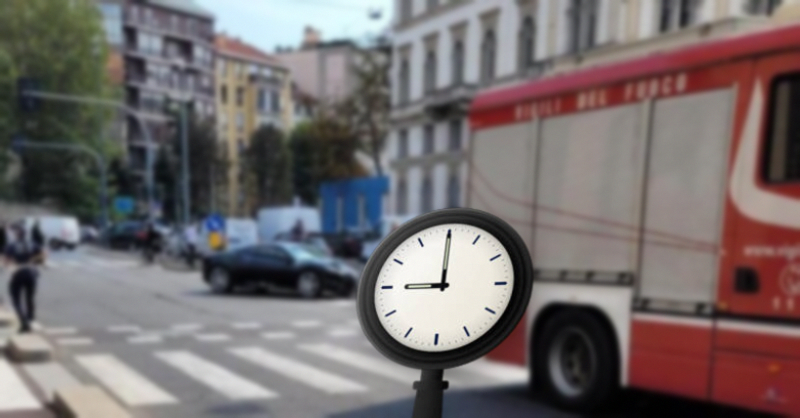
9:00
